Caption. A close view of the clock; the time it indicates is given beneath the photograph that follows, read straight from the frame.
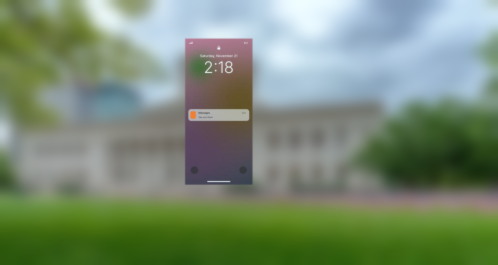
2:18
